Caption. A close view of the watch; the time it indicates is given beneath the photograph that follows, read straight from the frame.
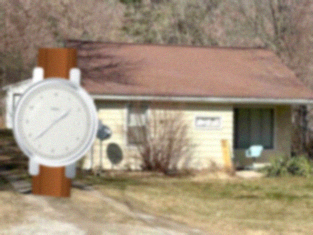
1:38
